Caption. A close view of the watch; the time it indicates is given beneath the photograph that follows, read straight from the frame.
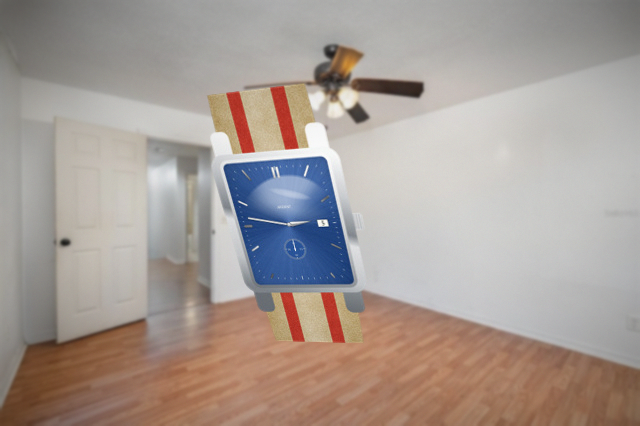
2:47
